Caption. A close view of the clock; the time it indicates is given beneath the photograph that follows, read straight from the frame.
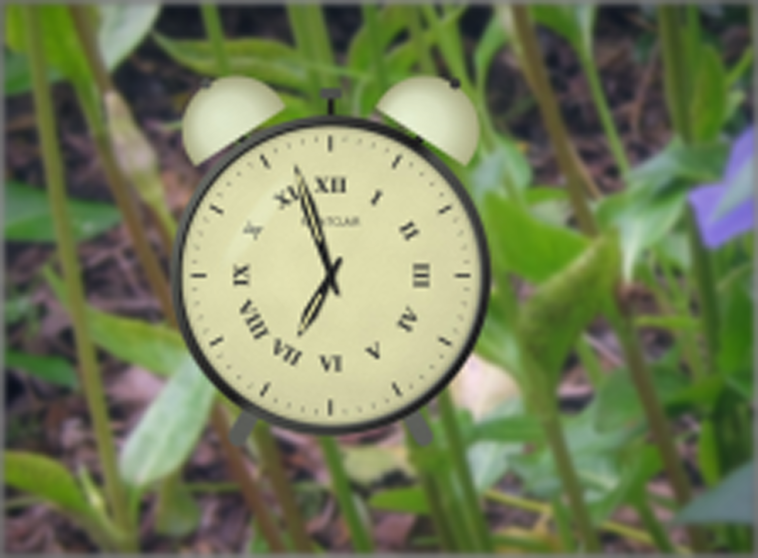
6:57
